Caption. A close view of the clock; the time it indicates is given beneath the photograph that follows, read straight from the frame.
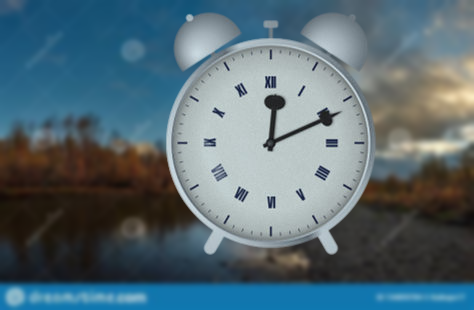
12:11
